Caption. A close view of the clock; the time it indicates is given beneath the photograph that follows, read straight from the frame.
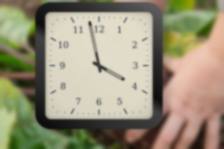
3:58
